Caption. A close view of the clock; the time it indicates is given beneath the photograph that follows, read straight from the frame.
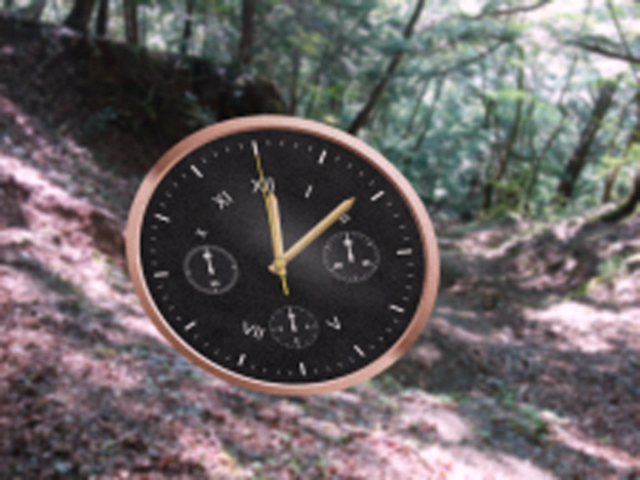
12:09
